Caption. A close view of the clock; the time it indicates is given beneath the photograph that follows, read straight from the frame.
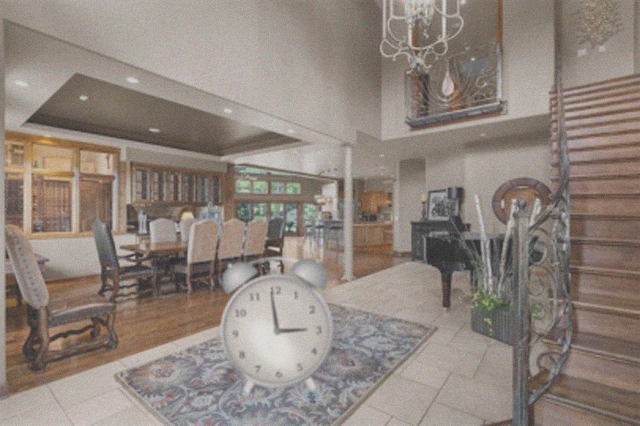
2:59
